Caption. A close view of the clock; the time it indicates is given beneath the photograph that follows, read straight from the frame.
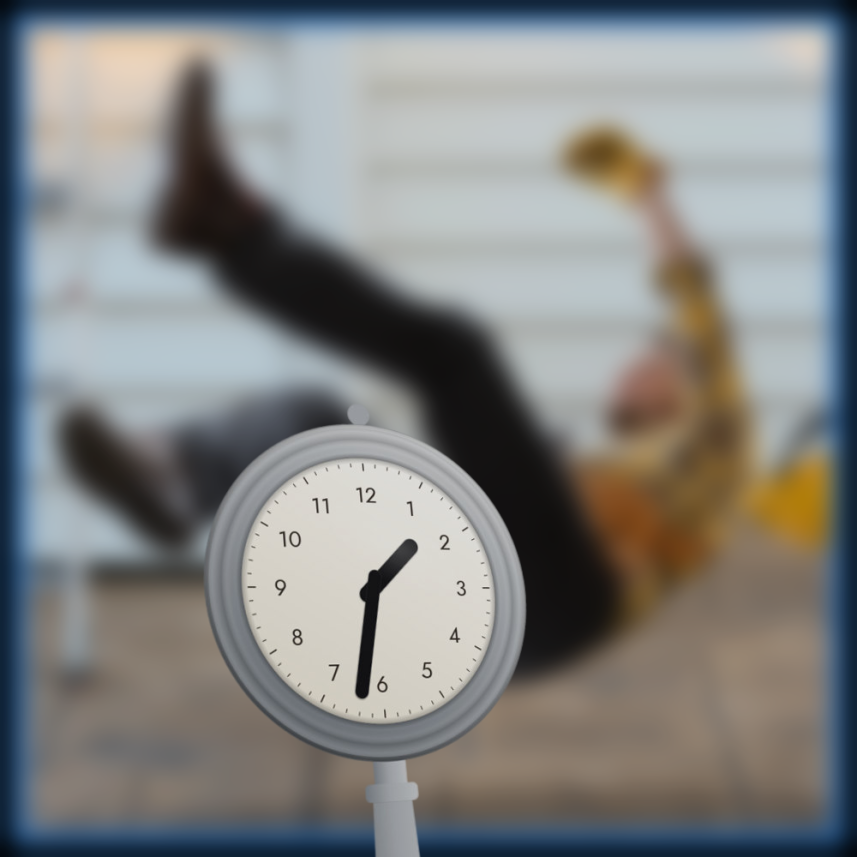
1:32
